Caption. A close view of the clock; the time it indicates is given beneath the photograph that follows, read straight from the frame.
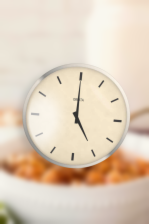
5:00
